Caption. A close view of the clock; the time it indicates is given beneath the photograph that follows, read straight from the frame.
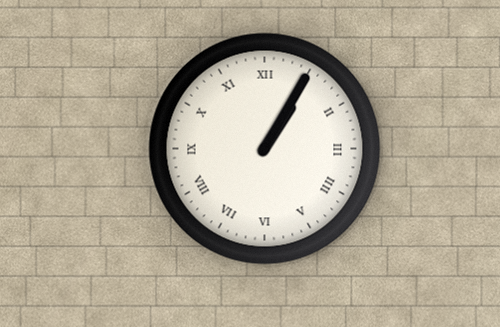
1:05
